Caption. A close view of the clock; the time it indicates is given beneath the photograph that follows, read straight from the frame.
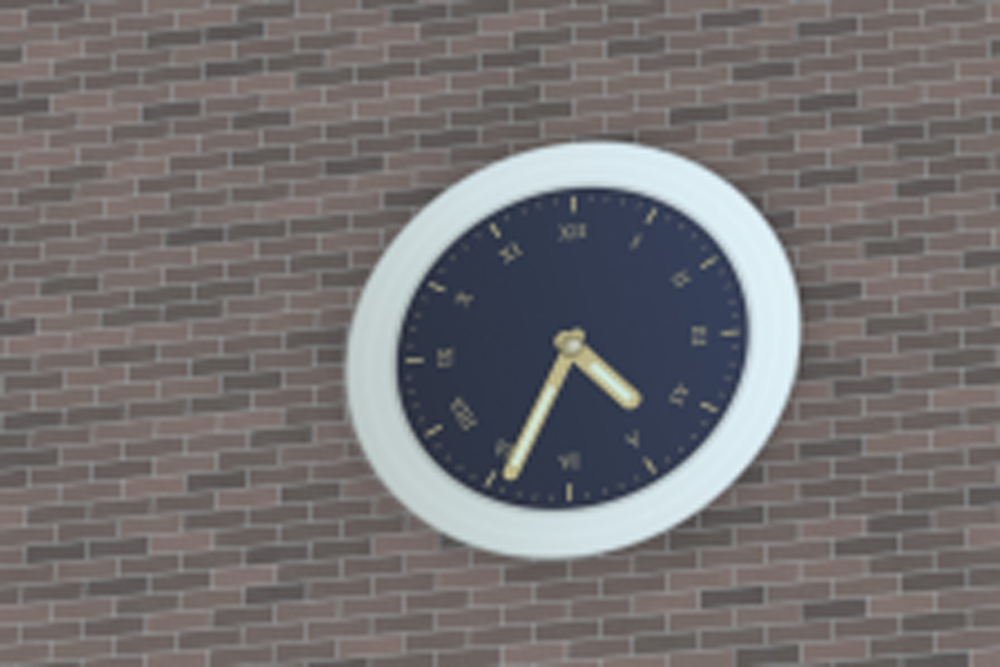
4:34
